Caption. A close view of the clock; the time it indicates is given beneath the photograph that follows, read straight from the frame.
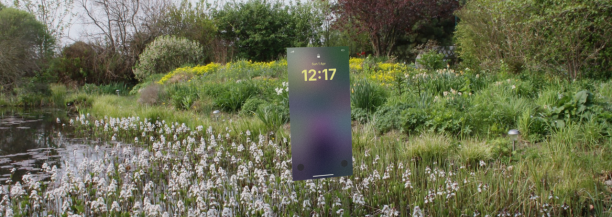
12:17
